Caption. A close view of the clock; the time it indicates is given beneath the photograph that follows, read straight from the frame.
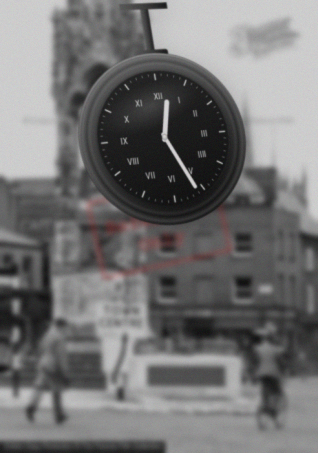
12:26
